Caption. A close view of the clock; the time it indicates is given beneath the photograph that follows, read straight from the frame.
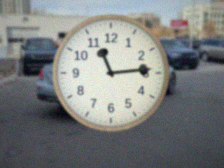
11:14
